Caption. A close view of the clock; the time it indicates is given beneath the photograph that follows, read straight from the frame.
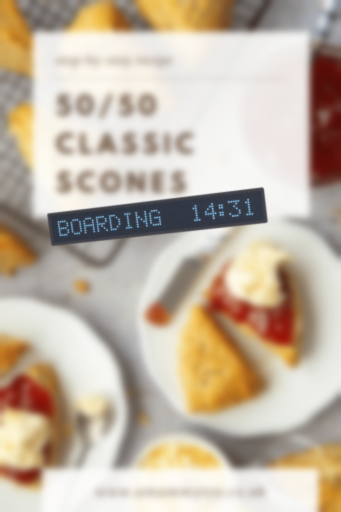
14:31
